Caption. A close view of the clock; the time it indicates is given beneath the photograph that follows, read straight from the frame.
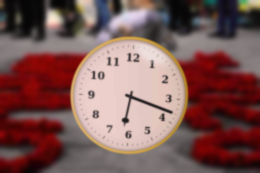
6:18
